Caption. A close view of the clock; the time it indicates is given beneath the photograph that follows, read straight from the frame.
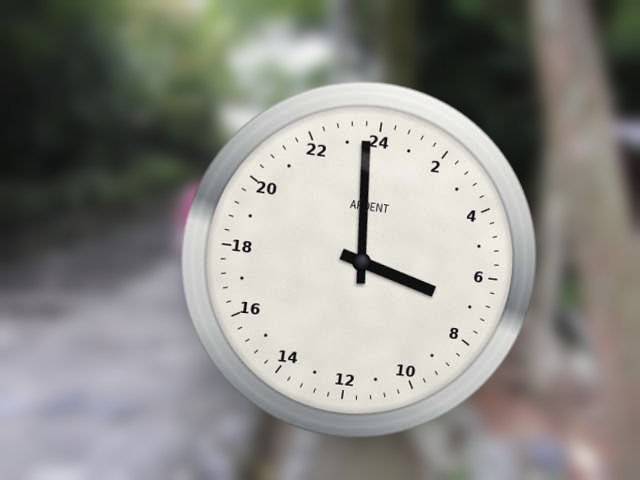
6:59
